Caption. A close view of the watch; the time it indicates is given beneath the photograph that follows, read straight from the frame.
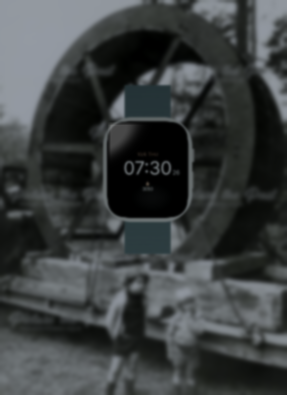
7:30
